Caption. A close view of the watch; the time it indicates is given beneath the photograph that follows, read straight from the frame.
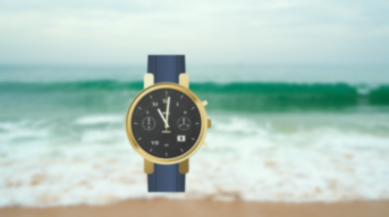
11:01
